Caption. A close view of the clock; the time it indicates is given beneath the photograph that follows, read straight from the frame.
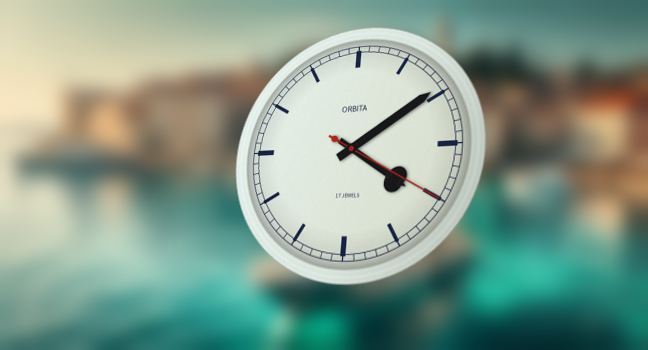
4:09:20
